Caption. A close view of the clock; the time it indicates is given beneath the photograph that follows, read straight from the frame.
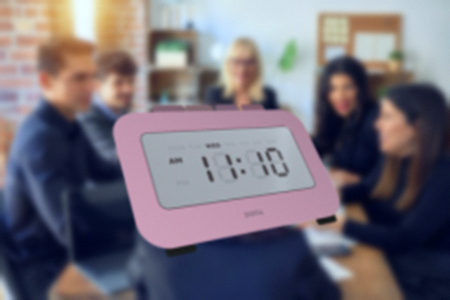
11:10
